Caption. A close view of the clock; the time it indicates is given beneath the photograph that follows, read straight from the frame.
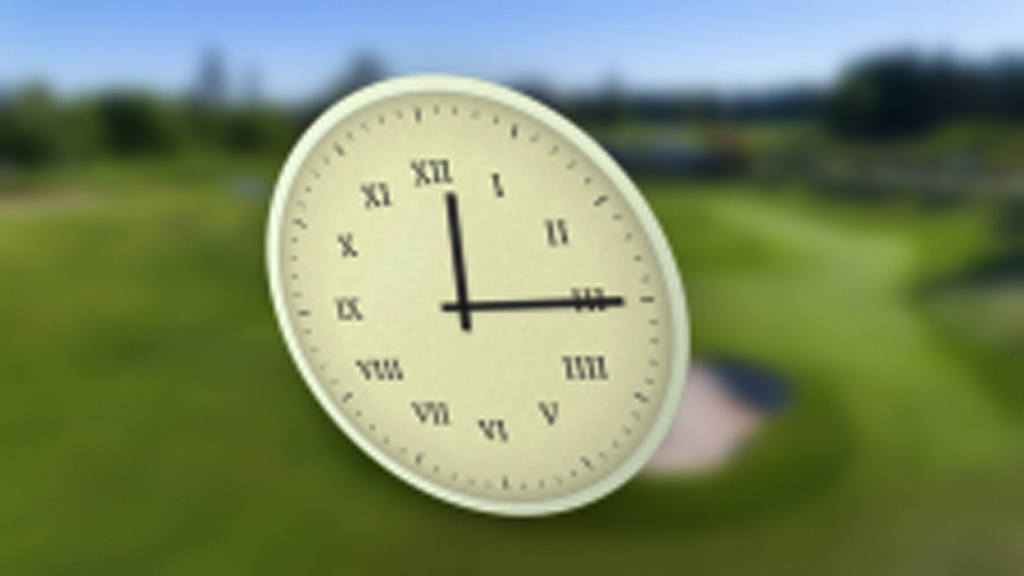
12:15
